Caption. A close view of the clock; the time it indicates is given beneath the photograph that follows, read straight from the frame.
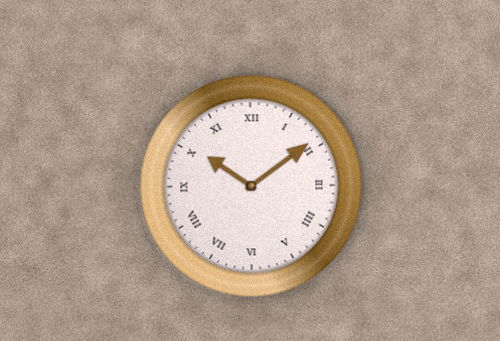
10:09
